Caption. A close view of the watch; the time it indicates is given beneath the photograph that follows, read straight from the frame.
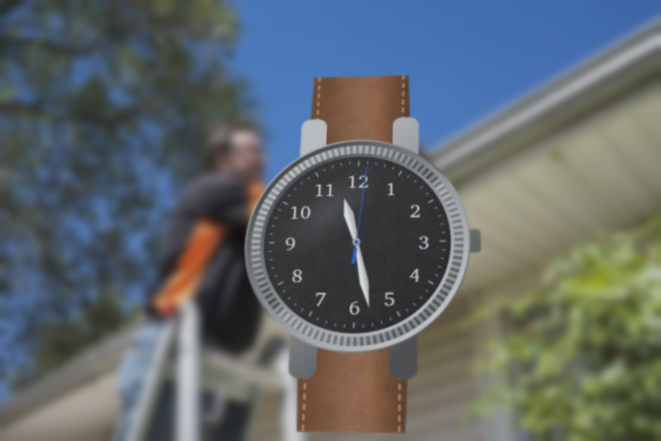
11:28:01
